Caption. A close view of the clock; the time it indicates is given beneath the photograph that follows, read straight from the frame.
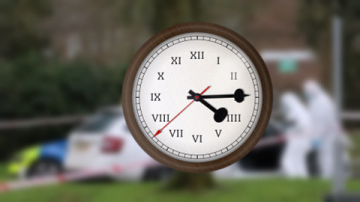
4:14:38
